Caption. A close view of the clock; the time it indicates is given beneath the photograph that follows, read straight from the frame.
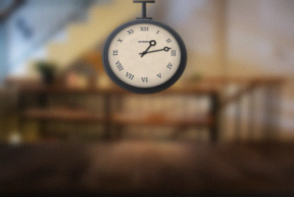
1:13
